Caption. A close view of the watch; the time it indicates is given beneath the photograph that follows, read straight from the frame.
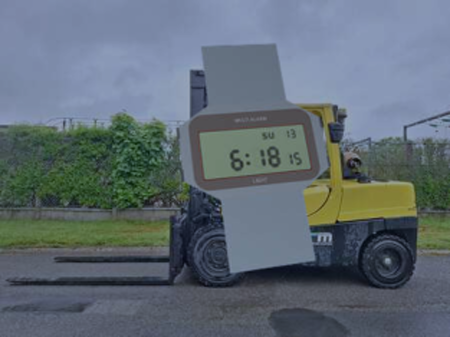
6:18:15
